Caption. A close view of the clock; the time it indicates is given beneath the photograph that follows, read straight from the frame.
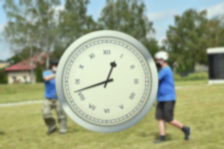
12:42
